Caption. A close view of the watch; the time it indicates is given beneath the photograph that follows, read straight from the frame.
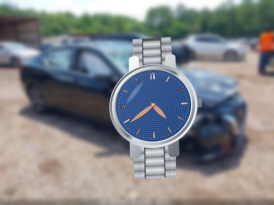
4:39
